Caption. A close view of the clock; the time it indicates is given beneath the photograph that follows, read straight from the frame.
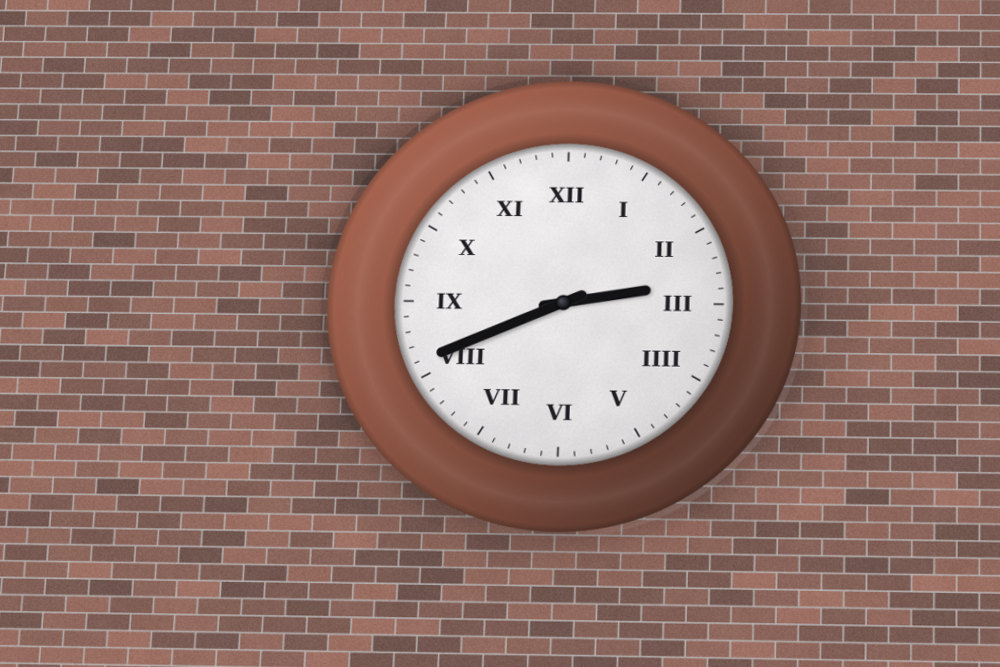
2:41
